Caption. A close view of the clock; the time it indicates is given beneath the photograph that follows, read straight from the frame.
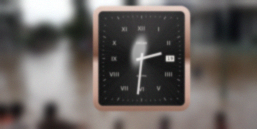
2:31
